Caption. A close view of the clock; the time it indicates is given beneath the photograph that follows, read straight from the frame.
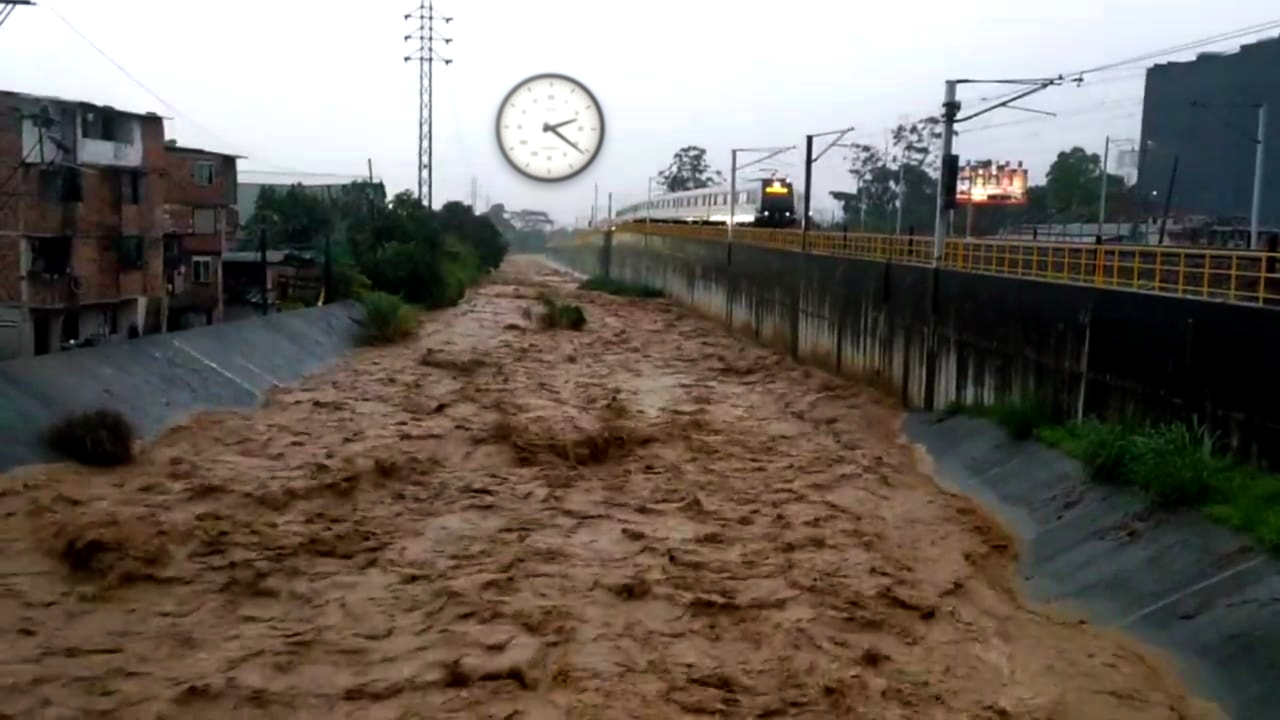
2:21
